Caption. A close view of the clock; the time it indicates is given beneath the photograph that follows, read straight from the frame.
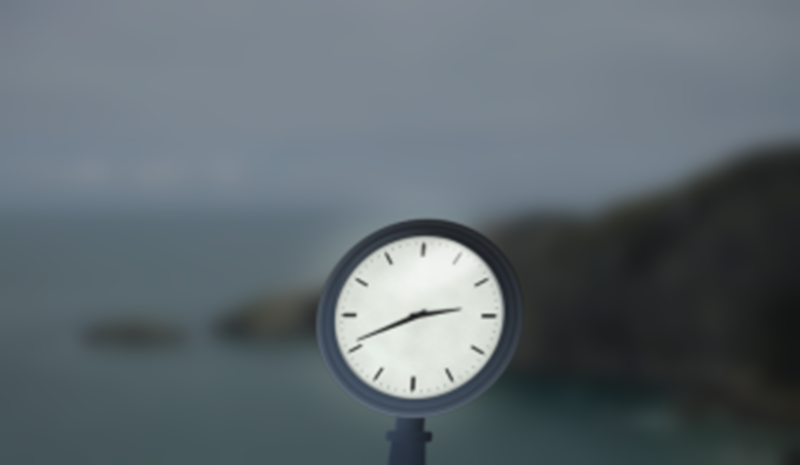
2:41
